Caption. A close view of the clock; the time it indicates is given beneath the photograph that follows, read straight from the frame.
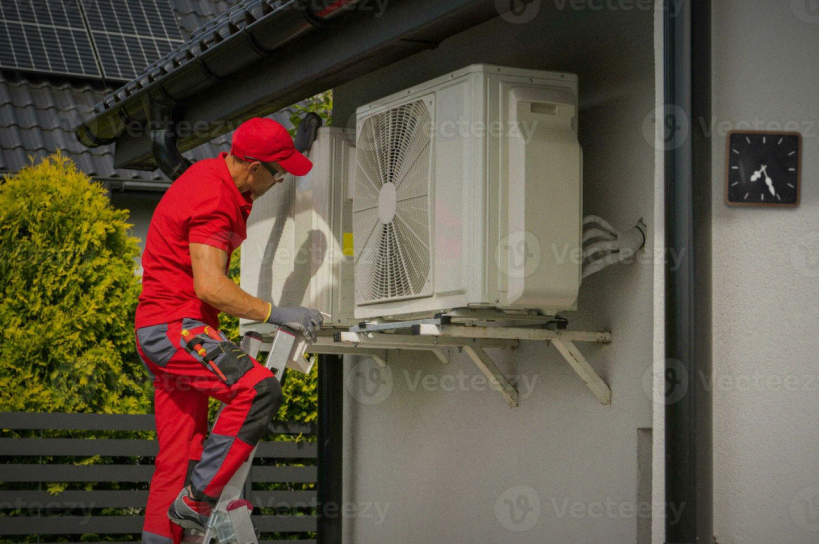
7:26
